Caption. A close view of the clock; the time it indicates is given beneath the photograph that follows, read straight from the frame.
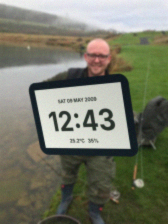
12:43
